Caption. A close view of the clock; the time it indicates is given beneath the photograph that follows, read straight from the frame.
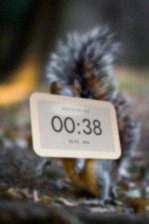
0:38
